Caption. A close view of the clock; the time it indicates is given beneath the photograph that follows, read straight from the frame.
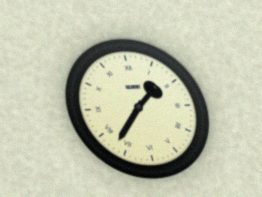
1:37
